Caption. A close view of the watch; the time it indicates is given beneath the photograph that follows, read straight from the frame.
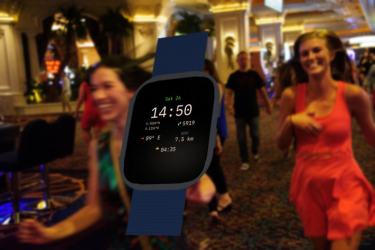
14:50
